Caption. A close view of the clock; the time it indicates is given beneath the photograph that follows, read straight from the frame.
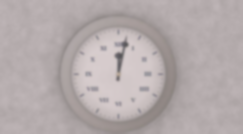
12:02
